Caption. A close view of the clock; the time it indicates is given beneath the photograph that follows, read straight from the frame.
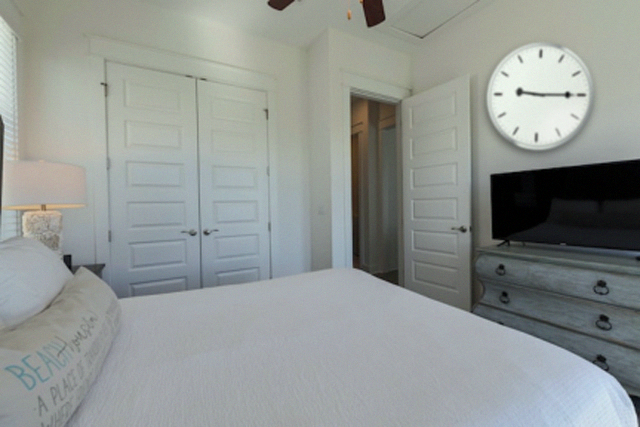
9:15
